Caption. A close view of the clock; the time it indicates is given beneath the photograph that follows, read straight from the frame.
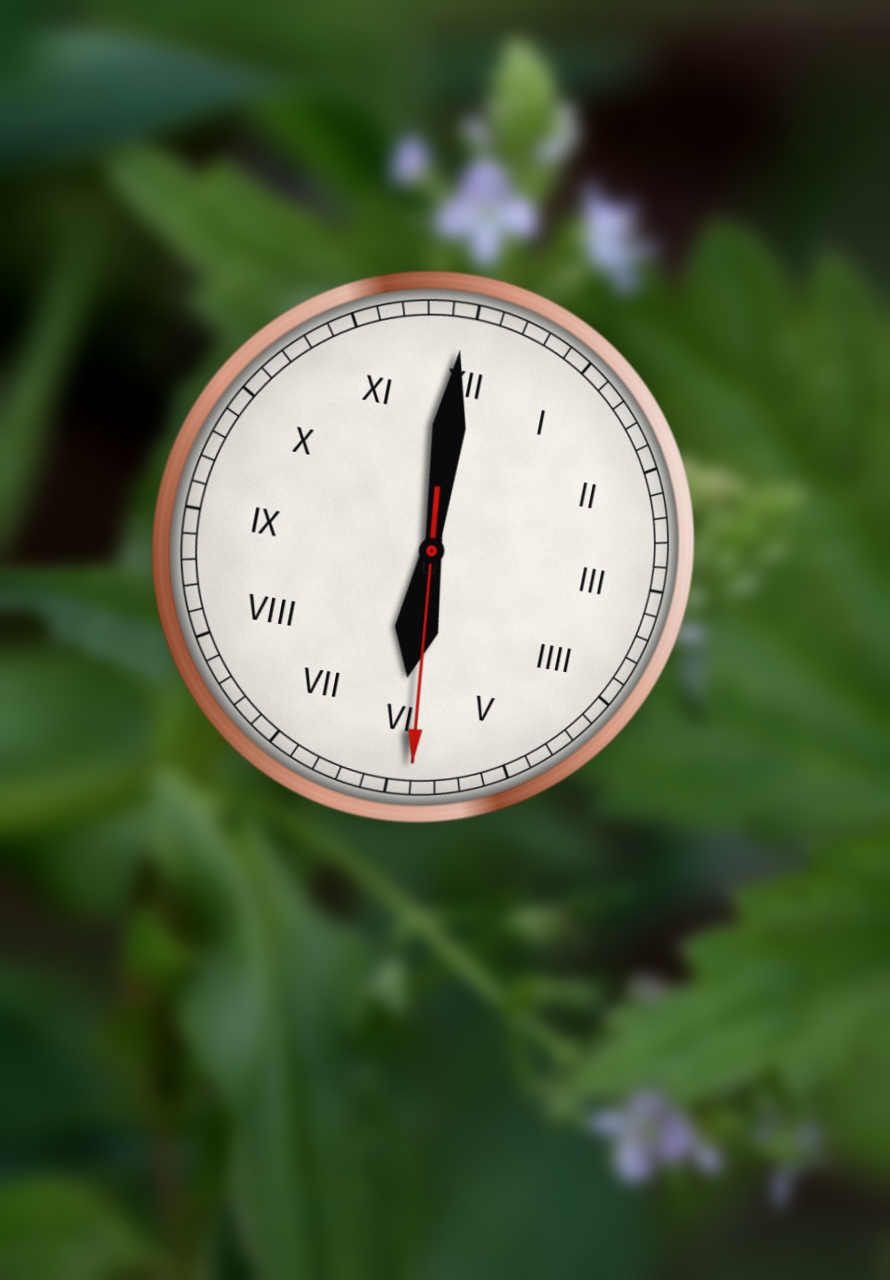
5:59:29
